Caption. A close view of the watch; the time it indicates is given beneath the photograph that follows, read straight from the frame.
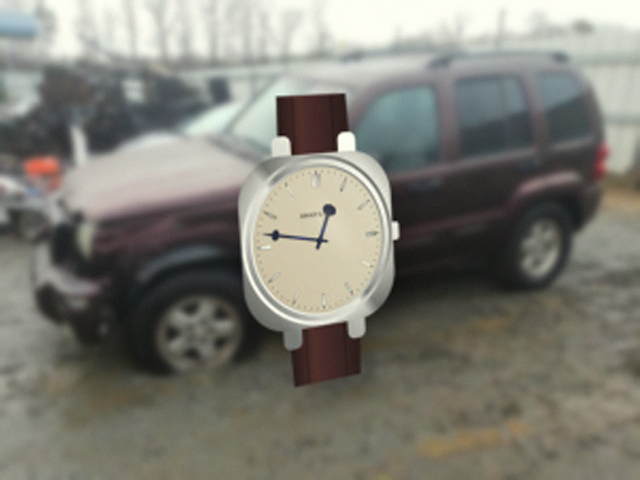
12:47
